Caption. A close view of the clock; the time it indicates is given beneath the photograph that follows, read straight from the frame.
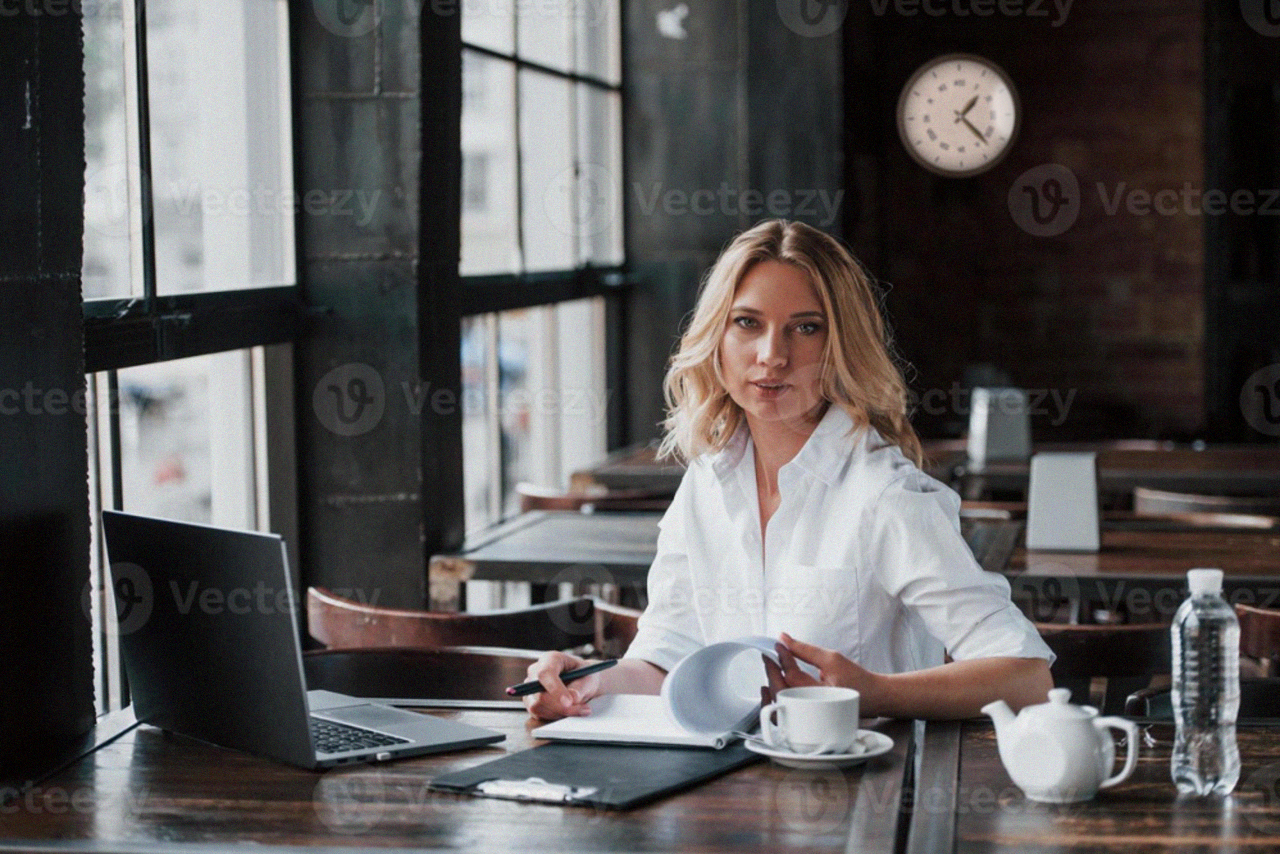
1:23
